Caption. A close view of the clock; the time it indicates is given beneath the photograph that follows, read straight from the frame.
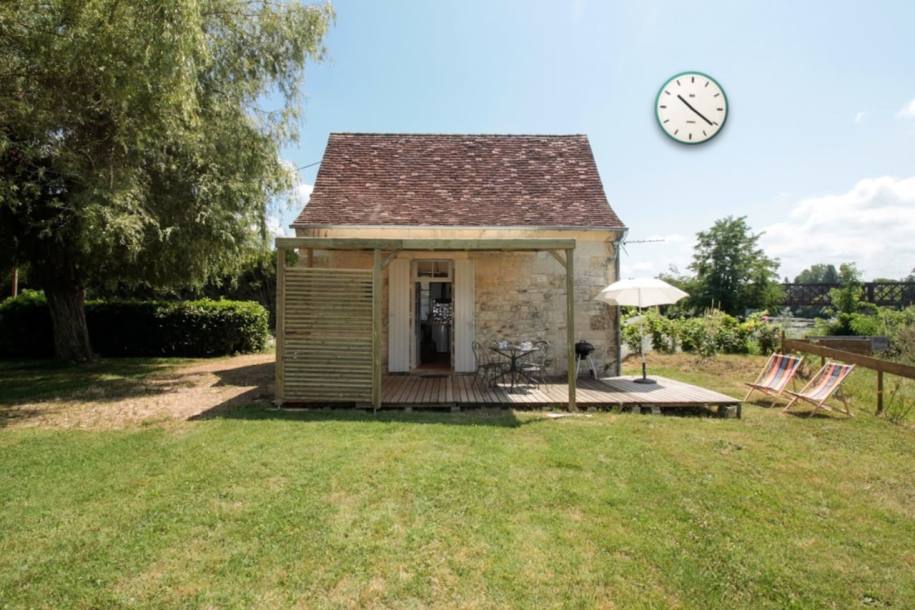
10:21
